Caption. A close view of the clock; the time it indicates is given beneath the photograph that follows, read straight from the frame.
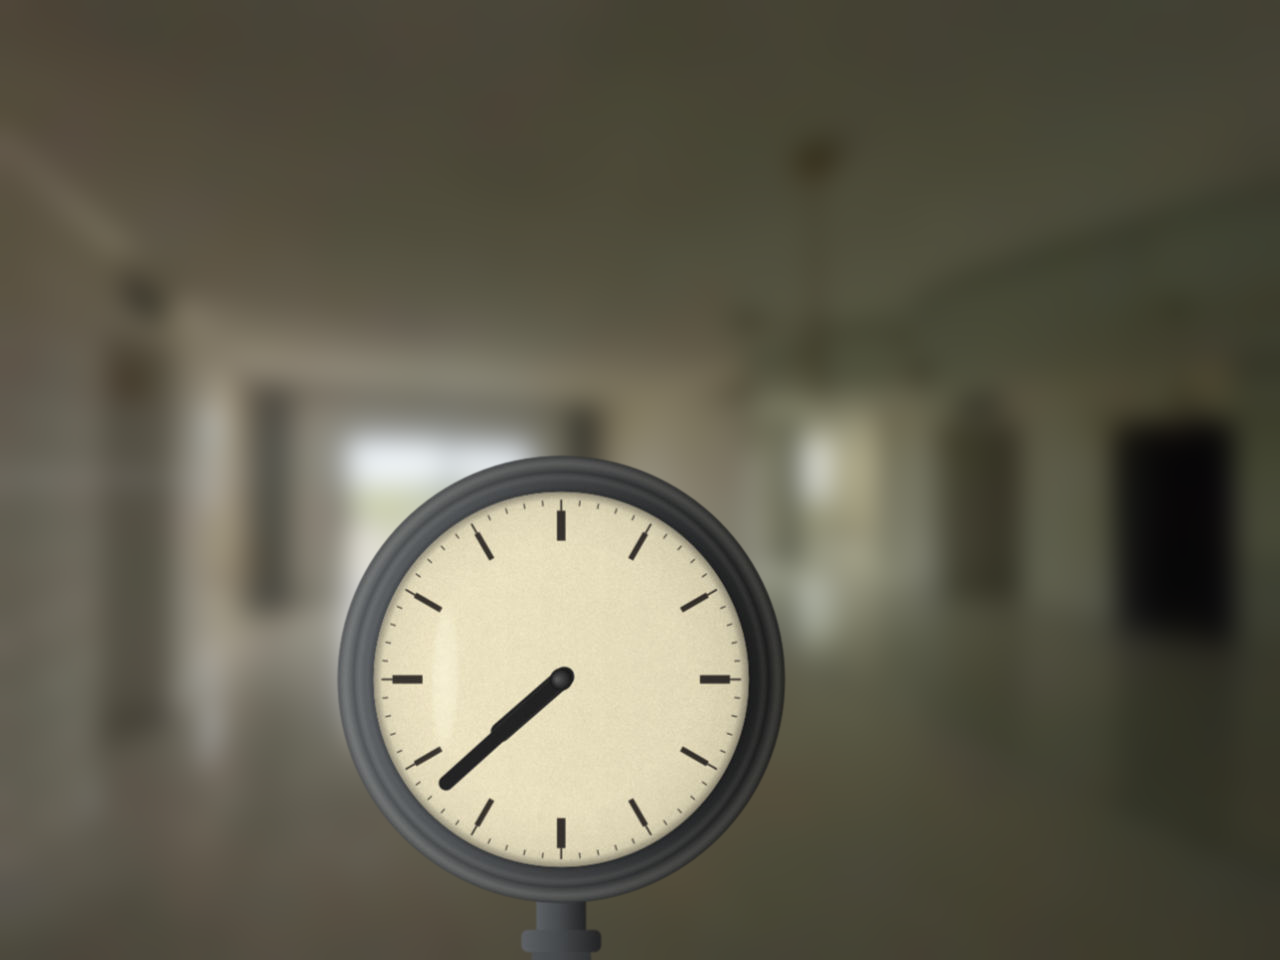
7:38
